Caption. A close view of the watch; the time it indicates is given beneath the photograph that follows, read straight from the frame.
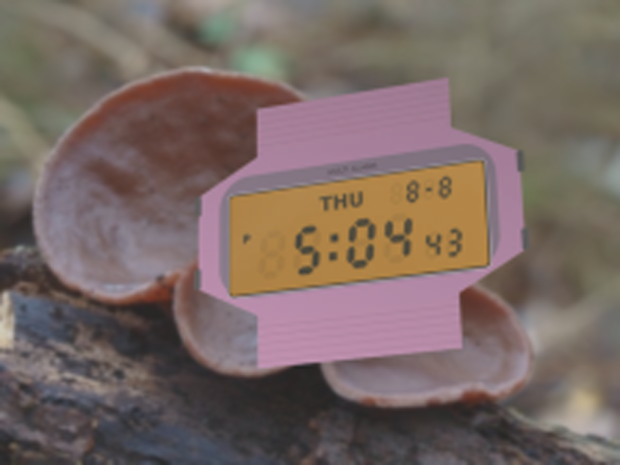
5:04:43
